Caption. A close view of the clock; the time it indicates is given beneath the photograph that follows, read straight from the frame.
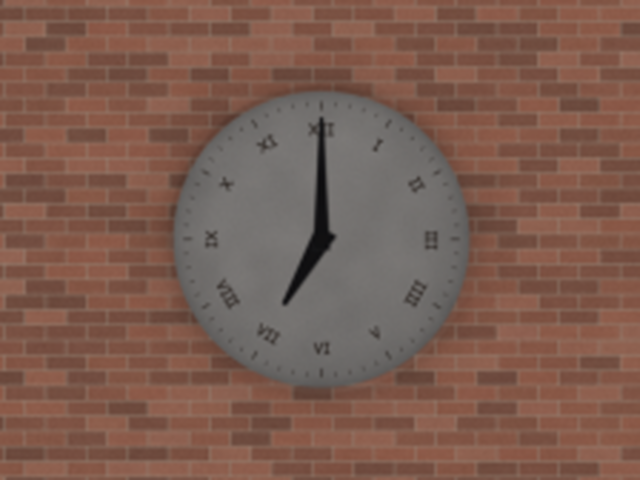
7:00
